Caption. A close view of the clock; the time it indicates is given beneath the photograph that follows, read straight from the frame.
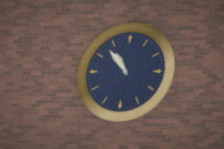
10:53
